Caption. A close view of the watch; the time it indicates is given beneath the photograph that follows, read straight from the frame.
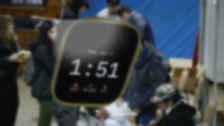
1:51
